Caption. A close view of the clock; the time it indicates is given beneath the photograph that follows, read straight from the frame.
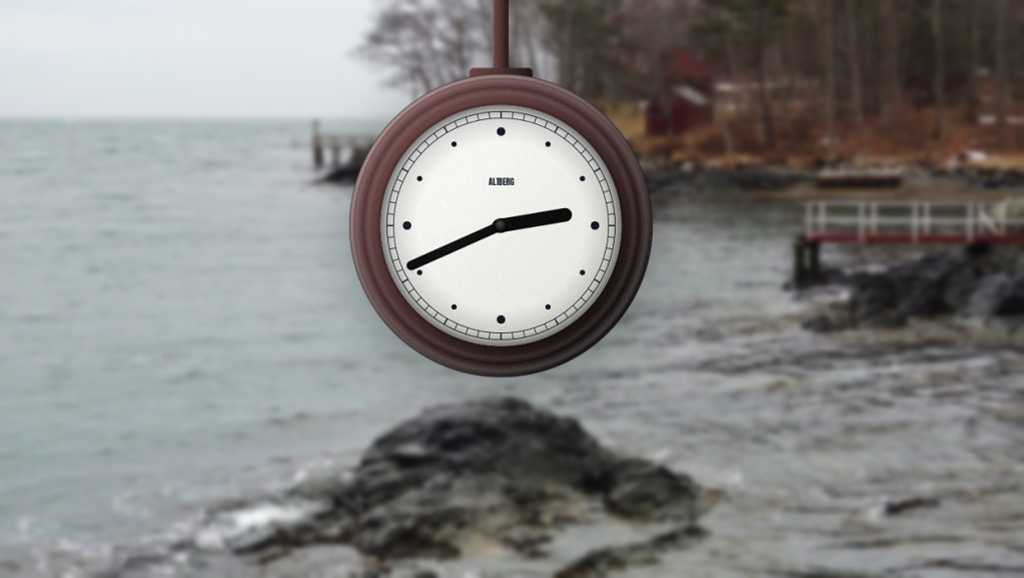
2:41
